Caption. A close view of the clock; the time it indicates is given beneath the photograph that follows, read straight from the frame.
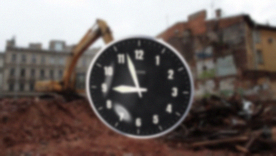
8:57
